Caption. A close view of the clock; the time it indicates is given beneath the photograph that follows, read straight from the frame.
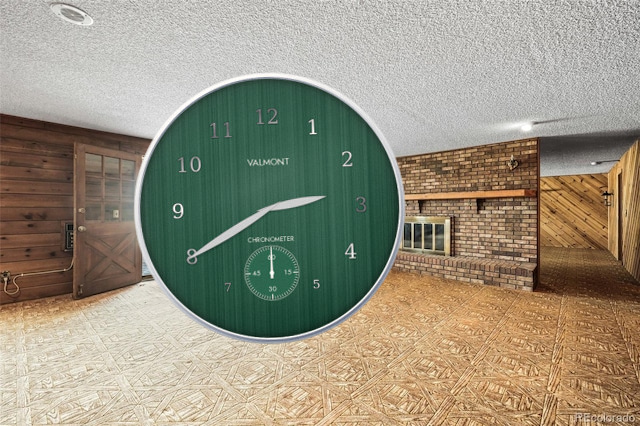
2:40
